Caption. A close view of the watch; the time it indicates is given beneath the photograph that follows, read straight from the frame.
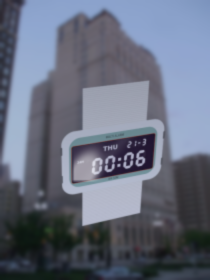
0:06
